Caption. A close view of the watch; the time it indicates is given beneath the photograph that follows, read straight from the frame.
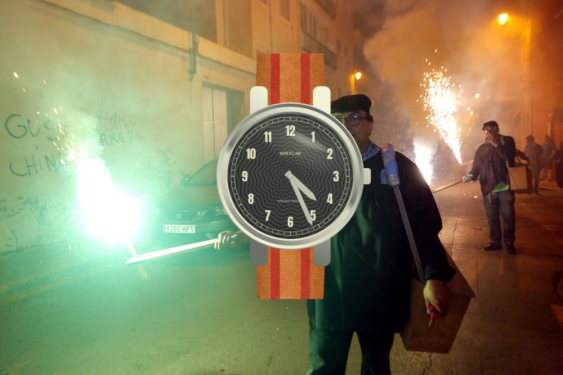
4:26
